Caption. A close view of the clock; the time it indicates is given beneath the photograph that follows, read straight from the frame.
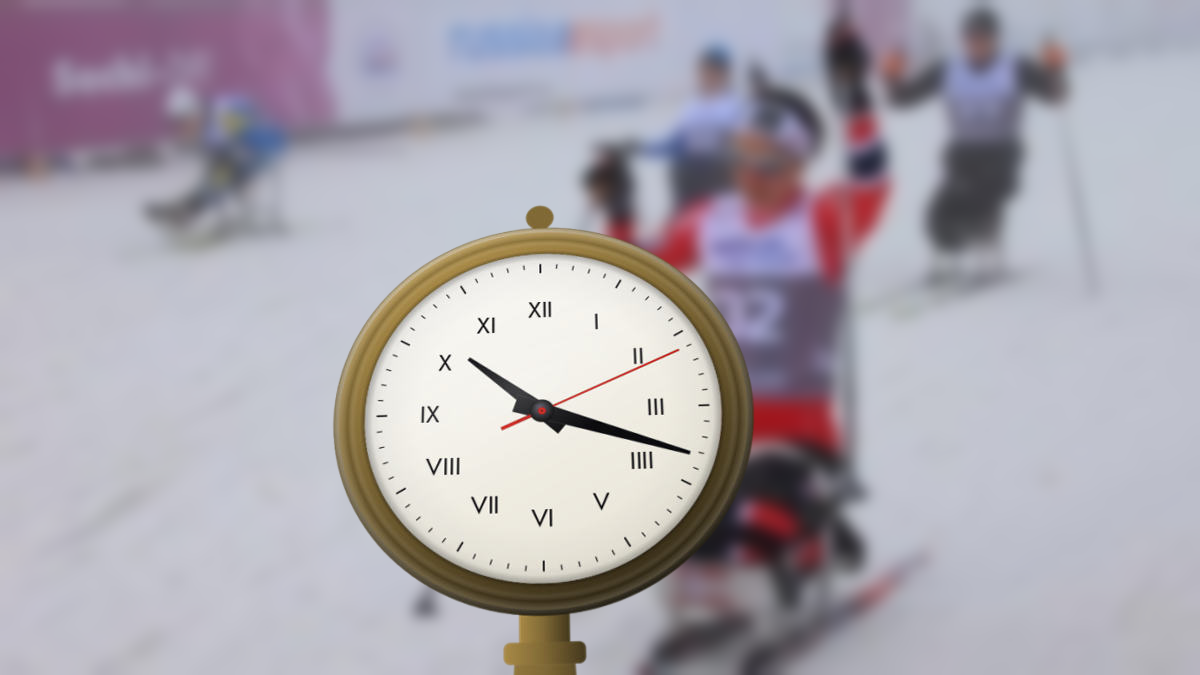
10:18:11
